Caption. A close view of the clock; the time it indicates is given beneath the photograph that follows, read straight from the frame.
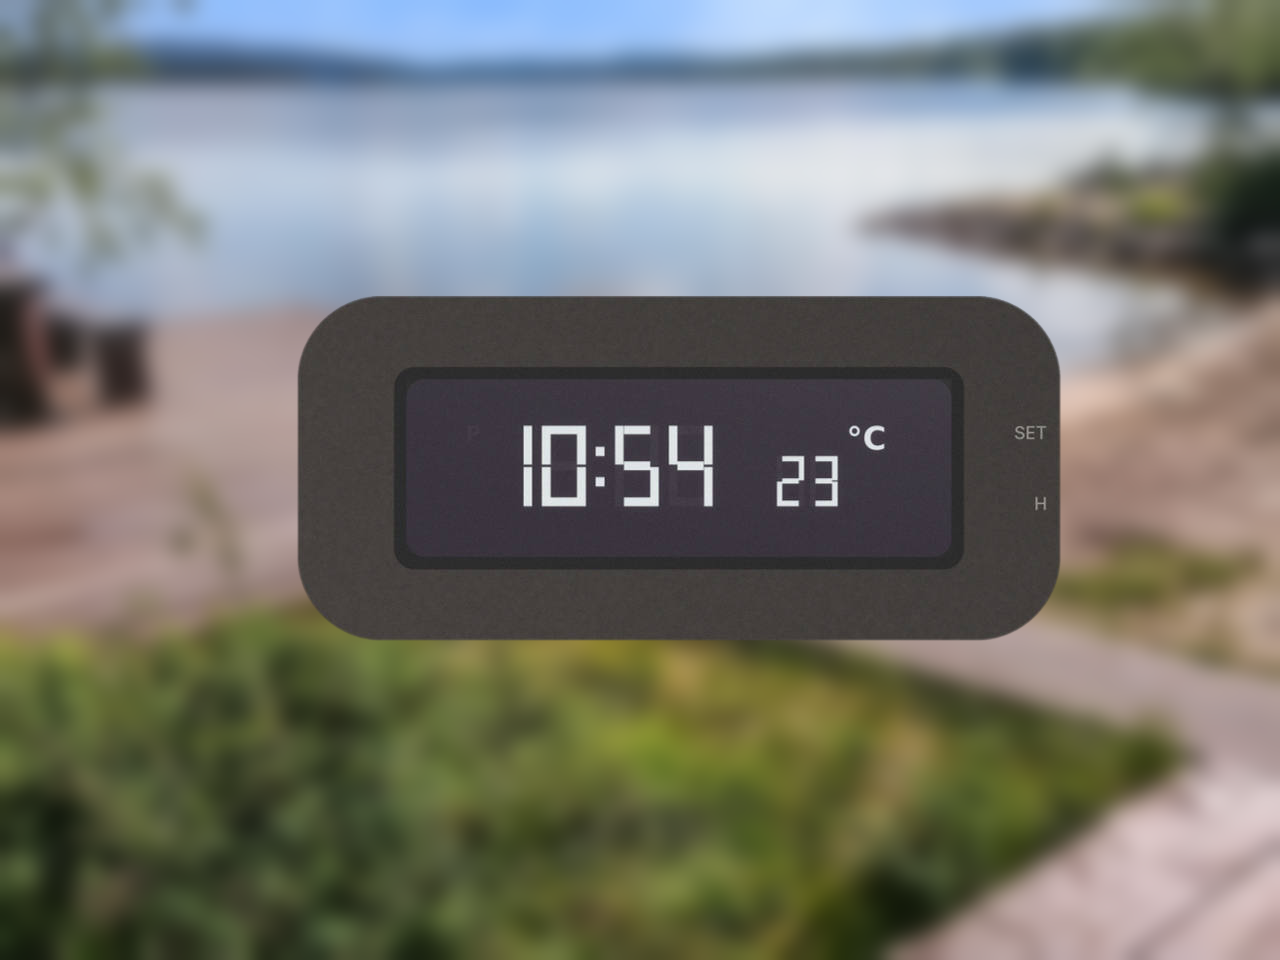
10:54
